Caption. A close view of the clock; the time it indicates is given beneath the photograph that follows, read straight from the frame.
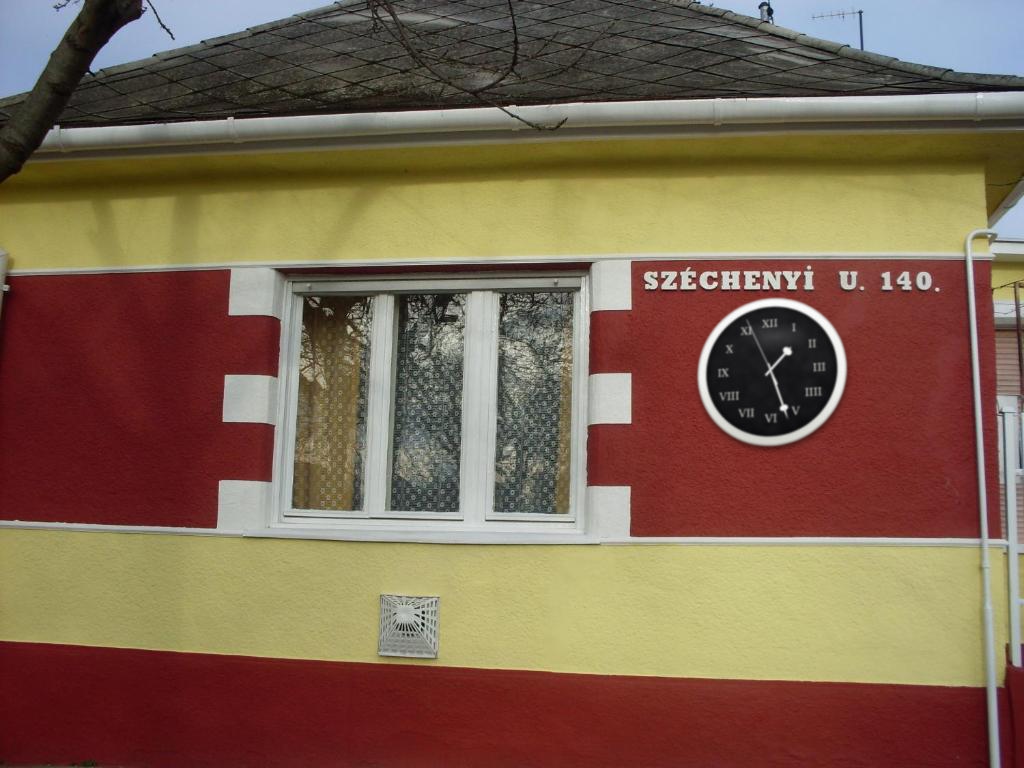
1:26:56
